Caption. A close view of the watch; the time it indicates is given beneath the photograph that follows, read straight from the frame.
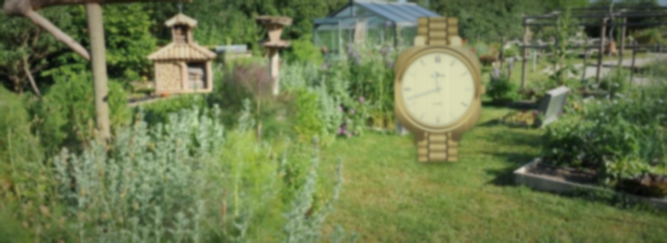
11:42
